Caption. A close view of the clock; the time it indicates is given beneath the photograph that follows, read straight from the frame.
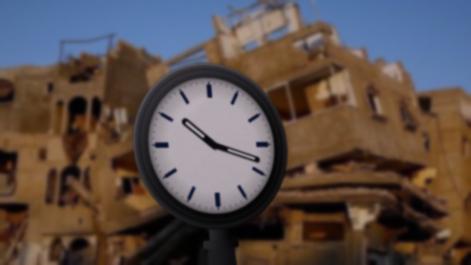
10:18
